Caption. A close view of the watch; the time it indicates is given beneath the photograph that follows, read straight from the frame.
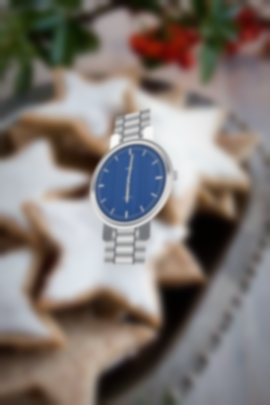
6:01
